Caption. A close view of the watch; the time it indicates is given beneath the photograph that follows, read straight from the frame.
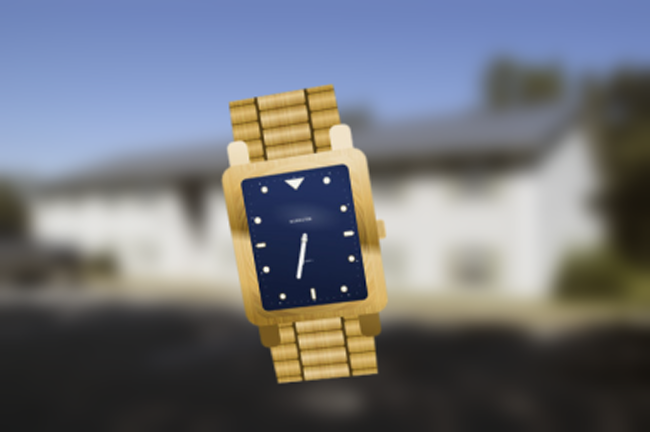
6:33
